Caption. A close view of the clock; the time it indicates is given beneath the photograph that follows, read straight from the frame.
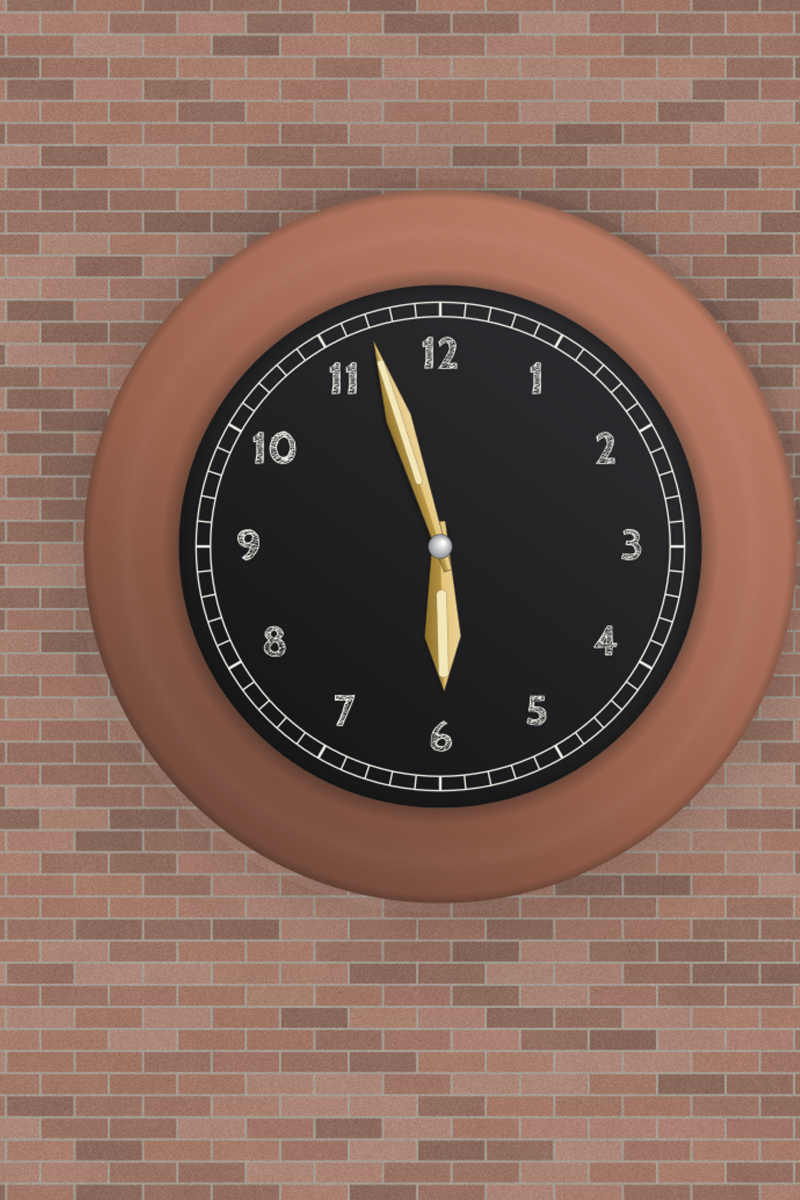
5:57
